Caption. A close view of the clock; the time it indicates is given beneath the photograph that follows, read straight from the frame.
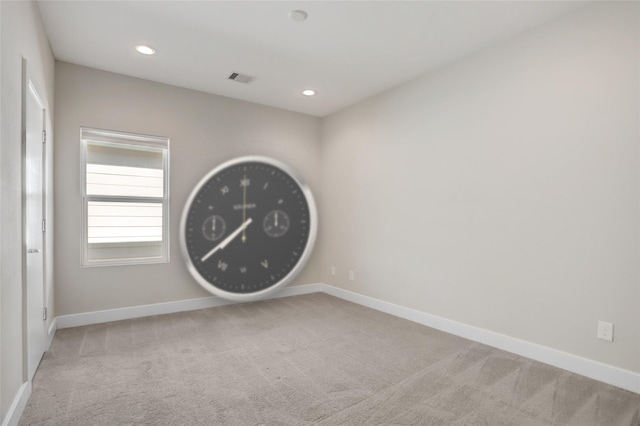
7:39
